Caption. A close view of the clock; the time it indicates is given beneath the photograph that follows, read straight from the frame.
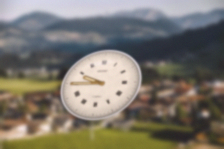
9:45
